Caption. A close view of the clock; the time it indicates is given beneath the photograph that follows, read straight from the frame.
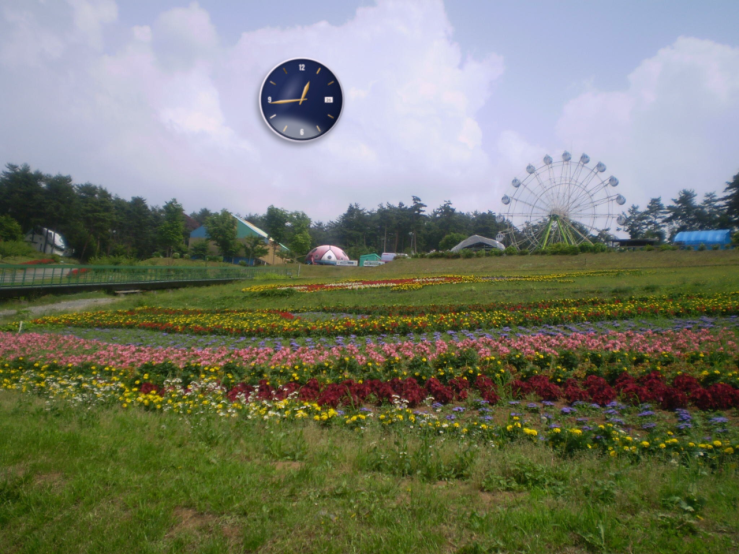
12:44
